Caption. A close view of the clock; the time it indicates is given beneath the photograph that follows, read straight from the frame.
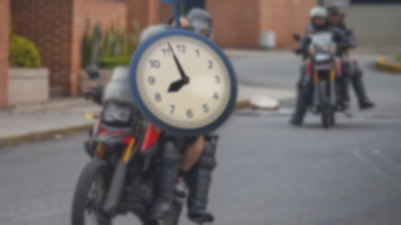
7:57
